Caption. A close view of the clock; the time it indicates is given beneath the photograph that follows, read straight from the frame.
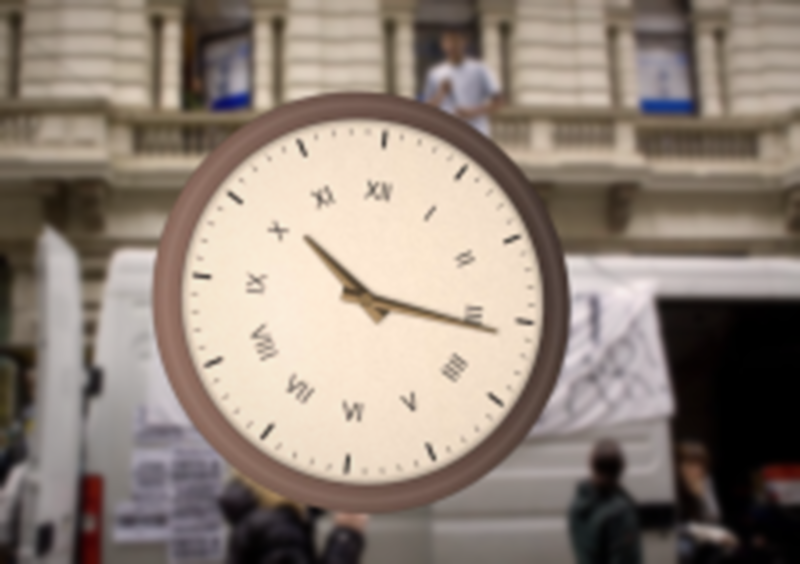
10:16
